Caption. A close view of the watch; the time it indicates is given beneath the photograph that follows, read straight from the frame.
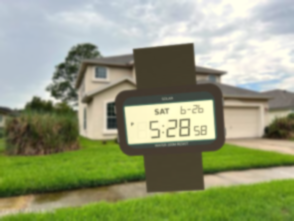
5:28
